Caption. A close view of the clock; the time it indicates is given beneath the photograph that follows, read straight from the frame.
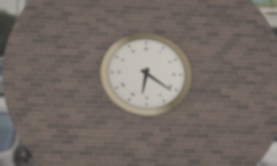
6:21
